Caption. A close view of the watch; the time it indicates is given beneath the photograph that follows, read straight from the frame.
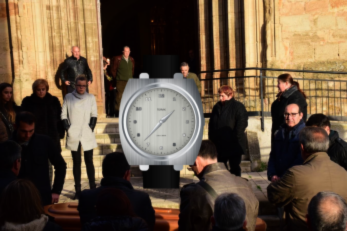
1:37
